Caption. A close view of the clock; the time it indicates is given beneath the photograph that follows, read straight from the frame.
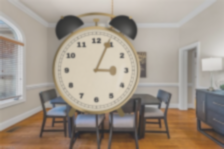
3:04
